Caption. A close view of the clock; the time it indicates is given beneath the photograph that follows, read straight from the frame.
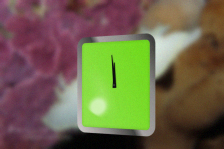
11:59
